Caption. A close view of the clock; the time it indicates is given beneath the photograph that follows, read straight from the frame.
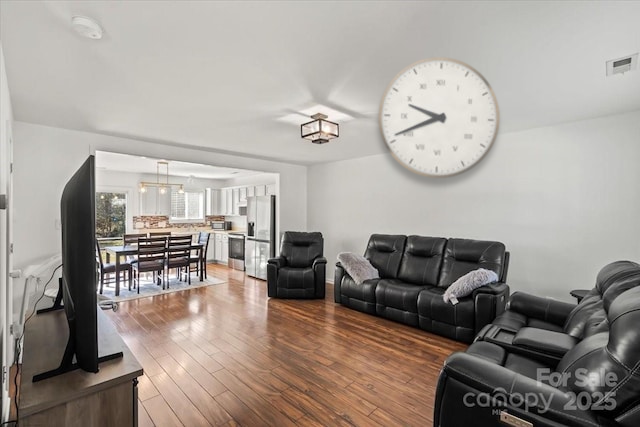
9:41
